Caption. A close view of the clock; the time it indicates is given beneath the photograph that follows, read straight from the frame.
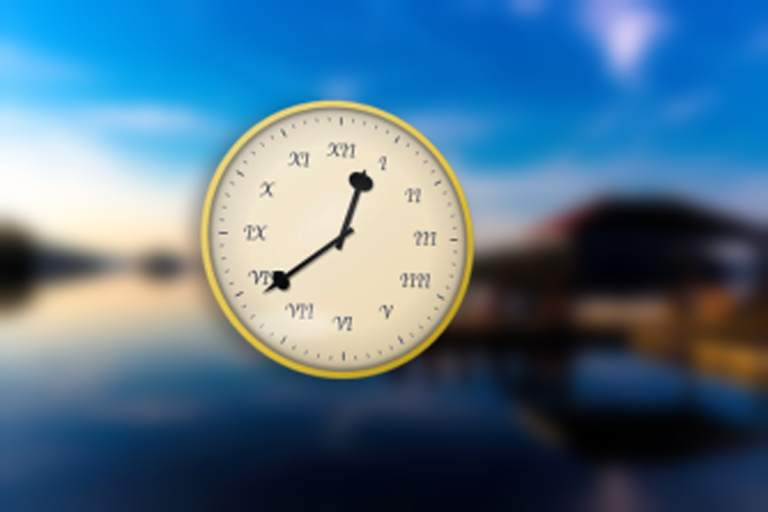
12:39
